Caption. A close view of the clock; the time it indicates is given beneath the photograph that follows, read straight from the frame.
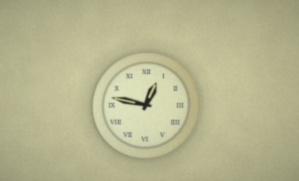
12:47
